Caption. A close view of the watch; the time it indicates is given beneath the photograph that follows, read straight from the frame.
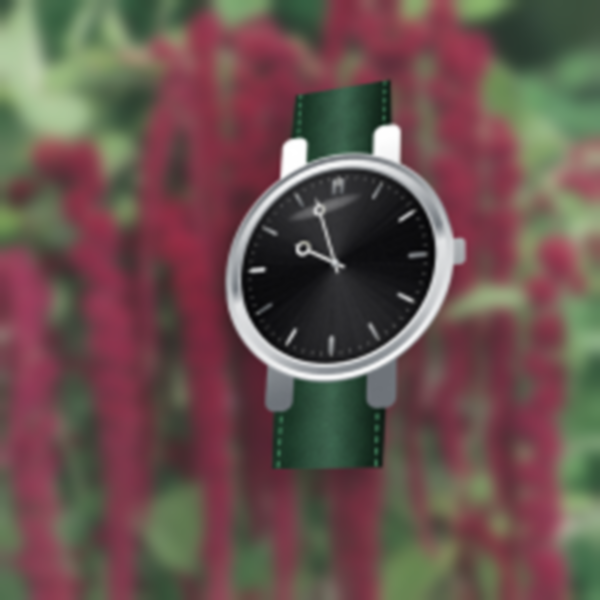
9:57
